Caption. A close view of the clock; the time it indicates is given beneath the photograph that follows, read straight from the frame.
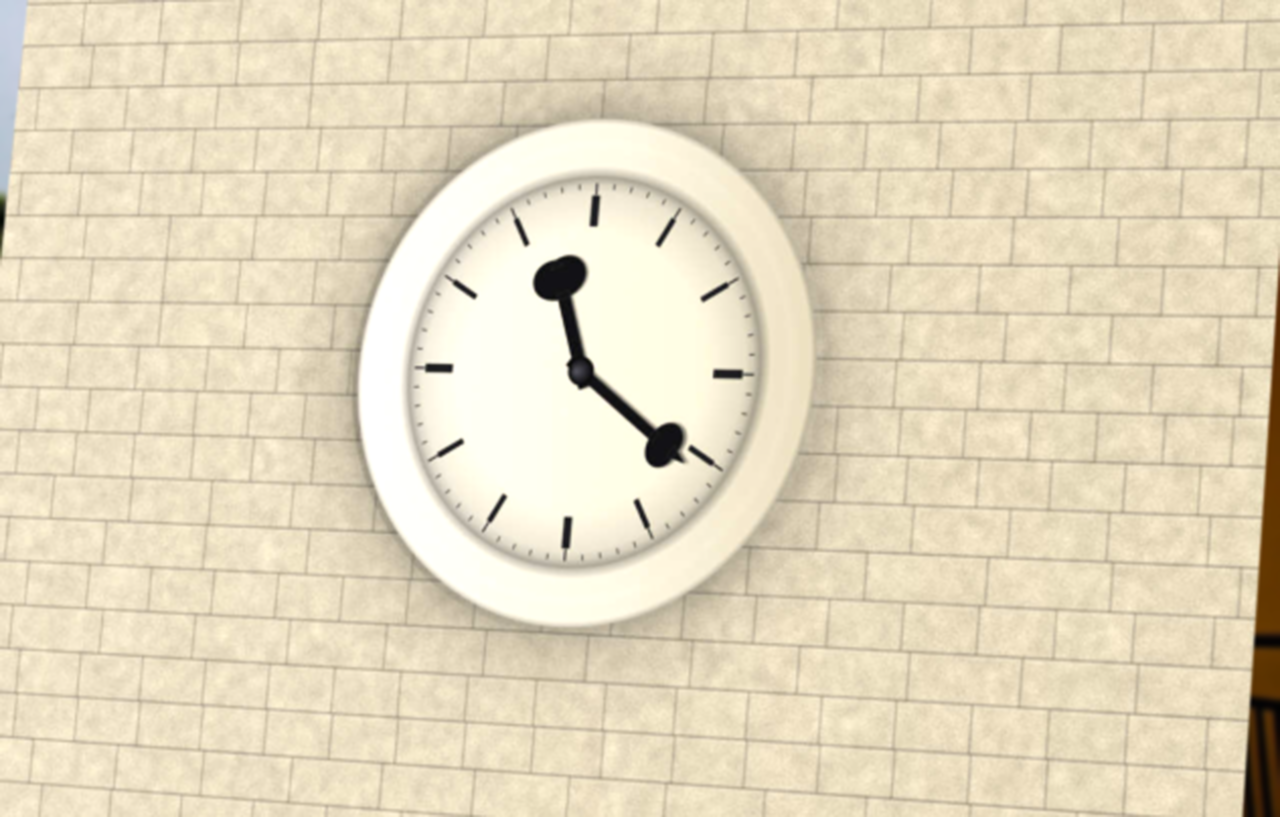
11:21
